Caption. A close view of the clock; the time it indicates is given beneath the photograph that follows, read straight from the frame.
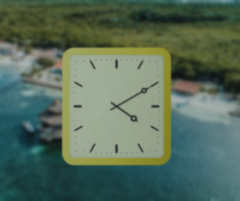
4:10
